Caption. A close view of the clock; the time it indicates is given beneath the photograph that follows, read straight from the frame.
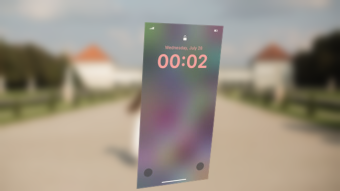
0:02
